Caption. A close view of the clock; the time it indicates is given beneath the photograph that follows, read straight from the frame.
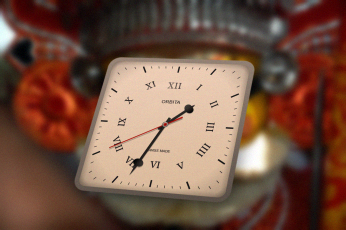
1:33:40
